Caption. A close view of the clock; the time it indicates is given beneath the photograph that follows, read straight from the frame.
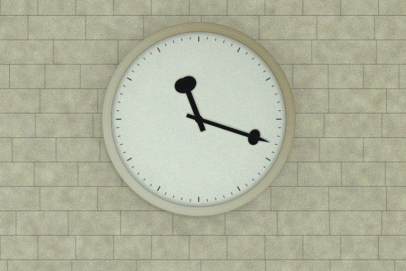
11:18
